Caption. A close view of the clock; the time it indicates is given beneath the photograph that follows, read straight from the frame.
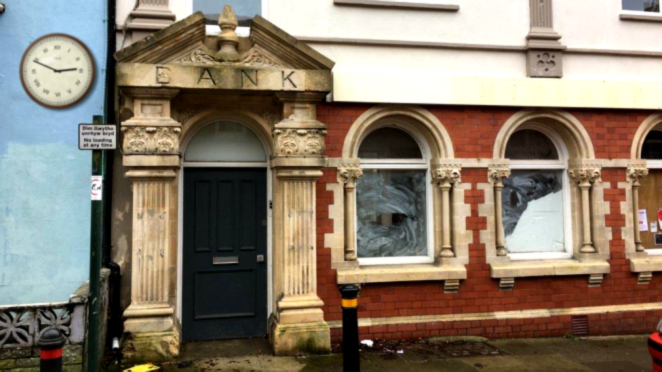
2:49
